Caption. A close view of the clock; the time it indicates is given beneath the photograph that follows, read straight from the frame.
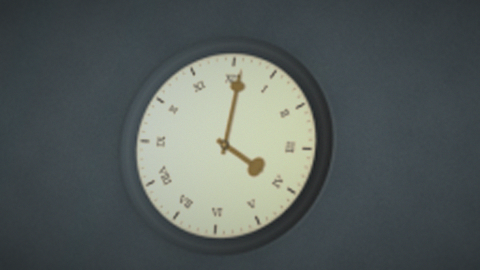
4:01
